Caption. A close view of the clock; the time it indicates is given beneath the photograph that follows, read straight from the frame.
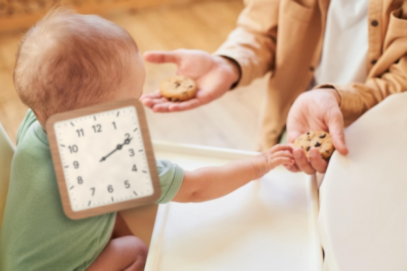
2:11
